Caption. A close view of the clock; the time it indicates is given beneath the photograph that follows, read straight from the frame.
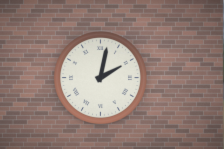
2:02
